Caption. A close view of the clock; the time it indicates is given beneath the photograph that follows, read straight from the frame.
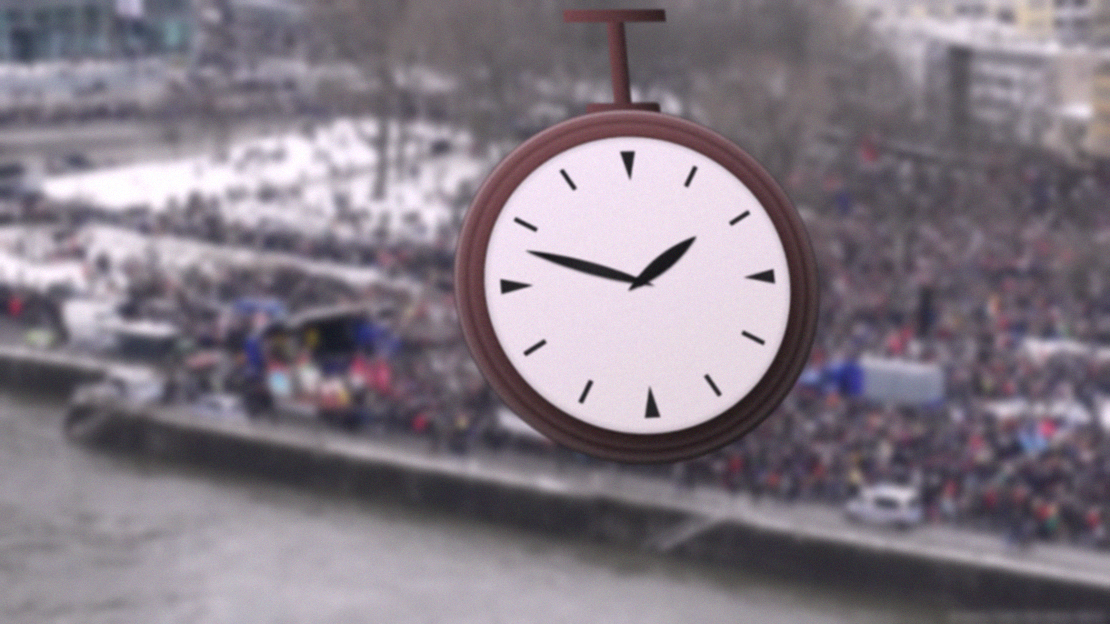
1:48
